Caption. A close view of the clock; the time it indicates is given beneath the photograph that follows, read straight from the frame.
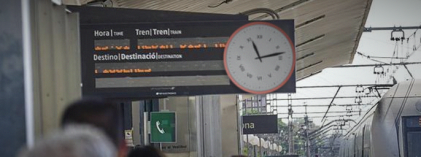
11:13
